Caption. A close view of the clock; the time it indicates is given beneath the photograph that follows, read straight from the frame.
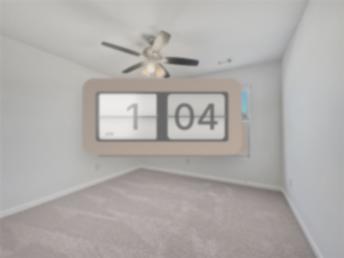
1:04
